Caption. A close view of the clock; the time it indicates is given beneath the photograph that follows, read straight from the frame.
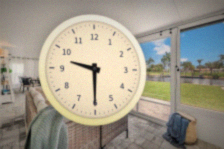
9:30
